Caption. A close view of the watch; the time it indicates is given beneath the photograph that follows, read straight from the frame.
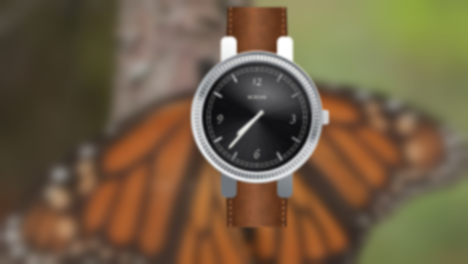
7:37
